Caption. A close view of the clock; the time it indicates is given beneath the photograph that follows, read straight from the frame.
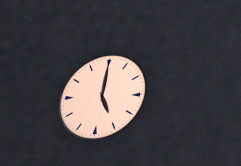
5:00
